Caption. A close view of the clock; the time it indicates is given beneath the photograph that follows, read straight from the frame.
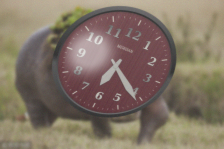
6:21
